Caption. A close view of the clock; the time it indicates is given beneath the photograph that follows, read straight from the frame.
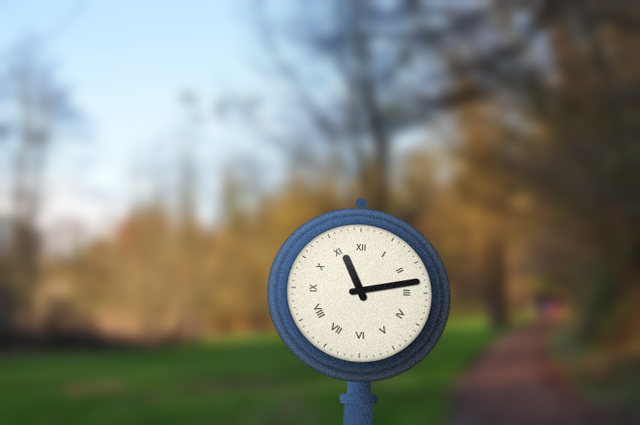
11:13
